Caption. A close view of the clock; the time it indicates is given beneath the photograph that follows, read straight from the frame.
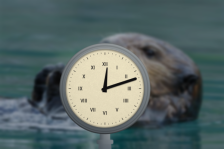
12:12
